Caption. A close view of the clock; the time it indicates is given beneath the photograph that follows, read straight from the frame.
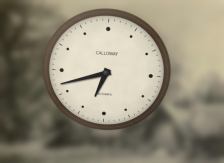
6:42
